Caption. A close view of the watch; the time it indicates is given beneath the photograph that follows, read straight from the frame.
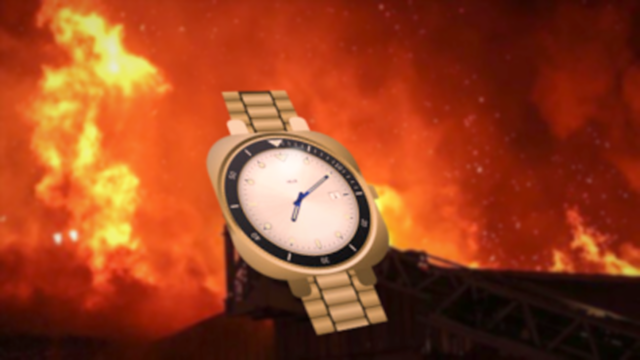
7:10
